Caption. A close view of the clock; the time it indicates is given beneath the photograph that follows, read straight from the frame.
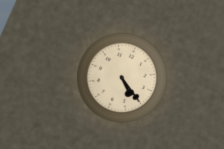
4:20
